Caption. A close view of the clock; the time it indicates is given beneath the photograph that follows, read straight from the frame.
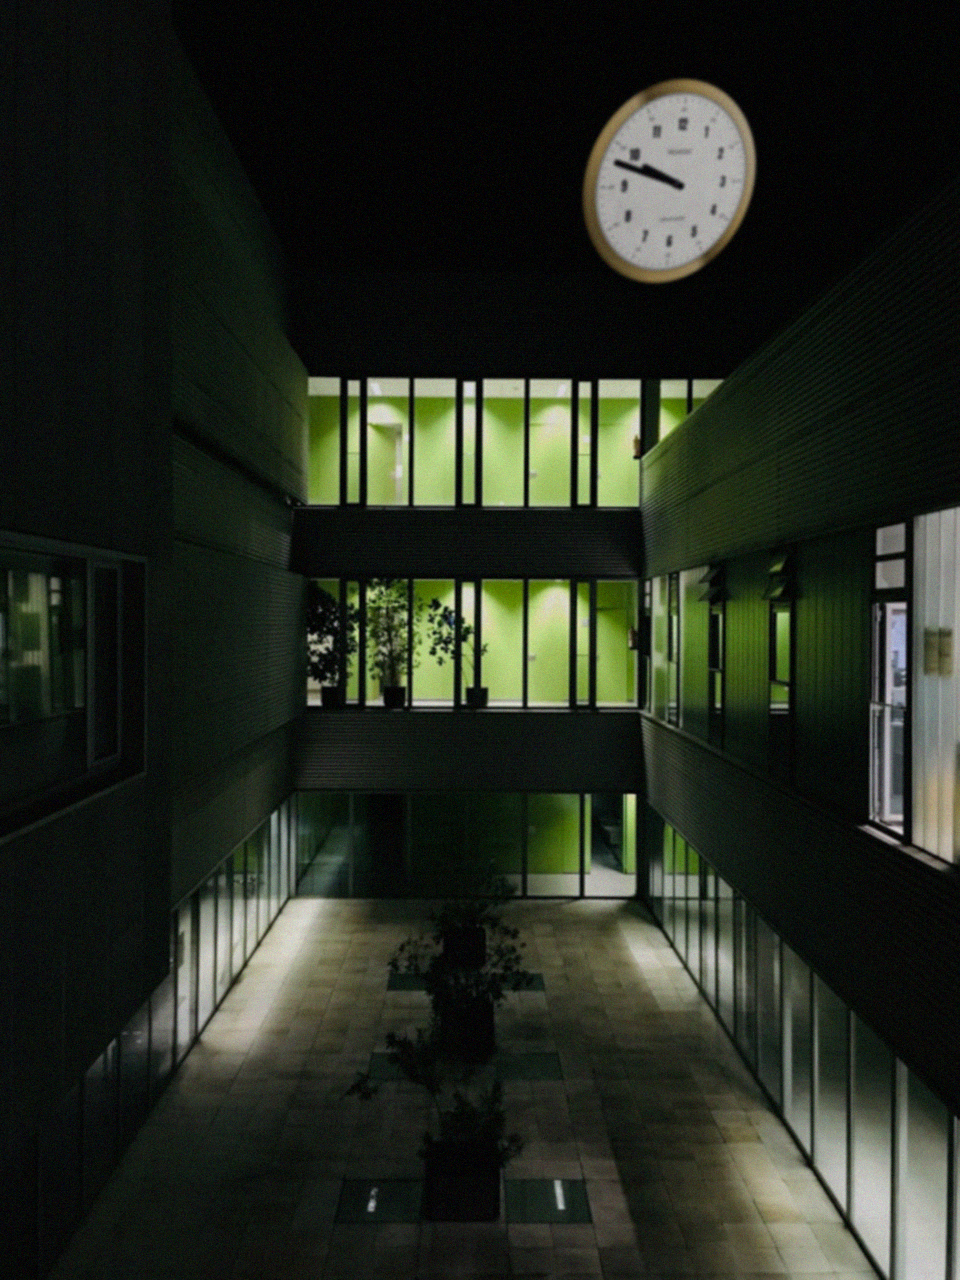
9:48
